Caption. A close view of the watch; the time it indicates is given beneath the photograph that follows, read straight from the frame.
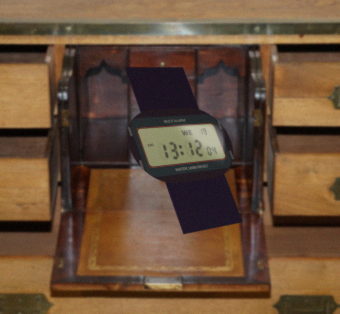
13:12:04
